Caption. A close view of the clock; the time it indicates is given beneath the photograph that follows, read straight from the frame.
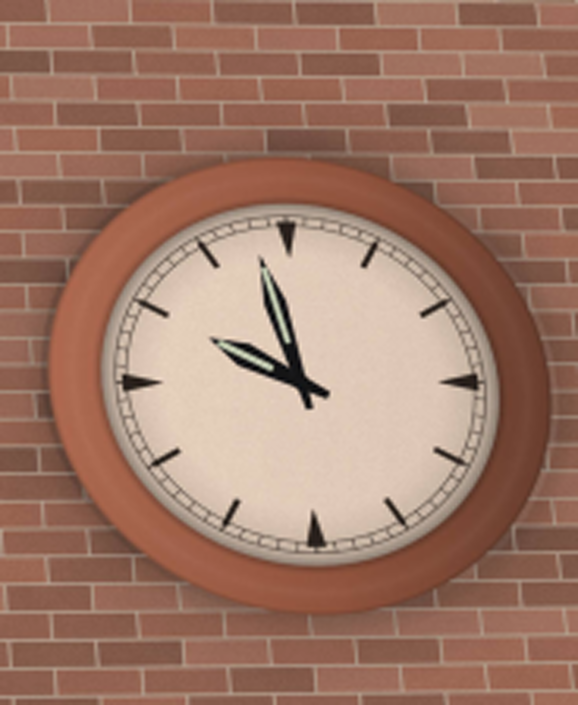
9:58
